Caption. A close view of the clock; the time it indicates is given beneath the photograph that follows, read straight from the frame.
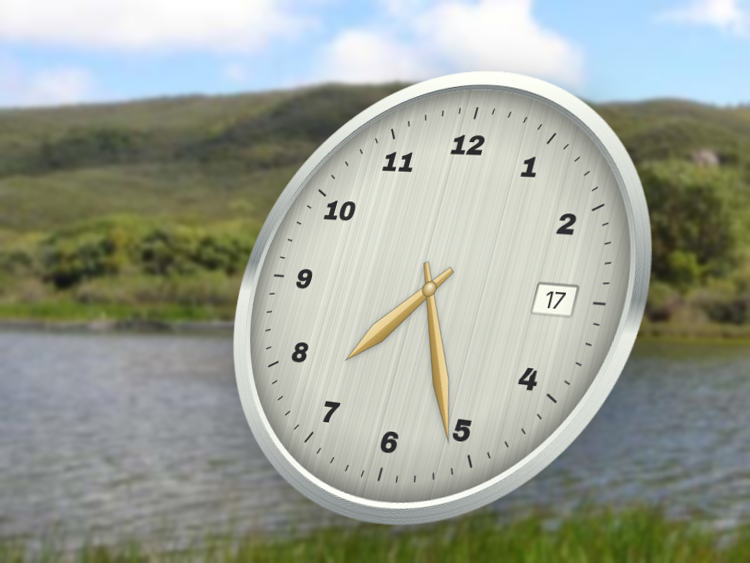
7:26
